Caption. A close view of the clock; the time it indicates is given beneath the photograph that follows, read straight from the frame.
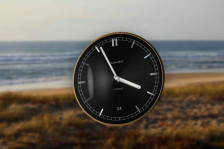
3:56
